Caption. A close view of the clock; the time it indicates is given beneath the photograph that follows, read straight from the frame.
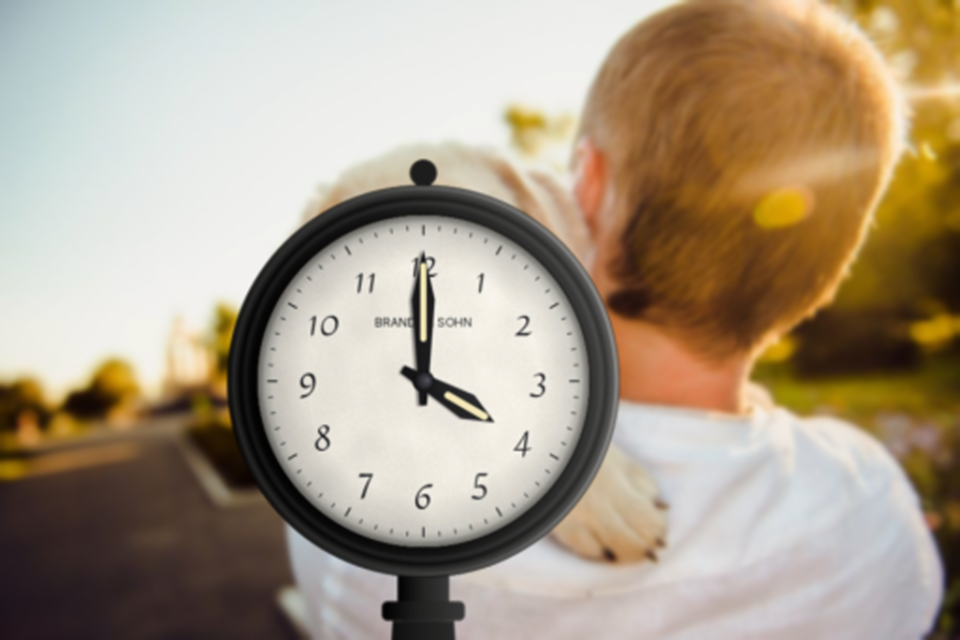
4:00
